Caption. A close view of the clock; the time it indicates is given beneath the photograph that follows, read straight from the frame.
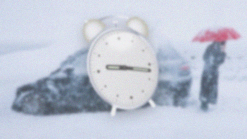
9:17
